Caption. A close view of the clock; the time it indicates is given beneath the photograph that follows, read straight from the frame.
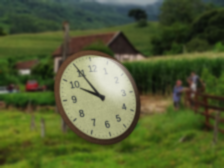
9:55
